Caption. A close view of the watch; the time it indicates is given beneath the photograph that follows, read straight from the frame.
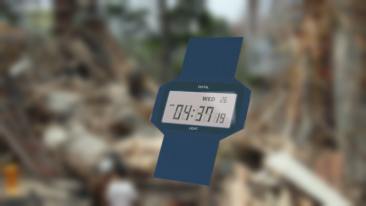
4:37:19
